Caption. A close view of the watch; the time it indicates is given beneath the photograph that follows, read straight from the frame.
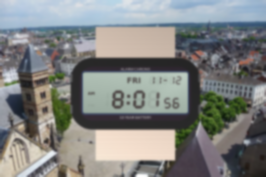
8:01:56
